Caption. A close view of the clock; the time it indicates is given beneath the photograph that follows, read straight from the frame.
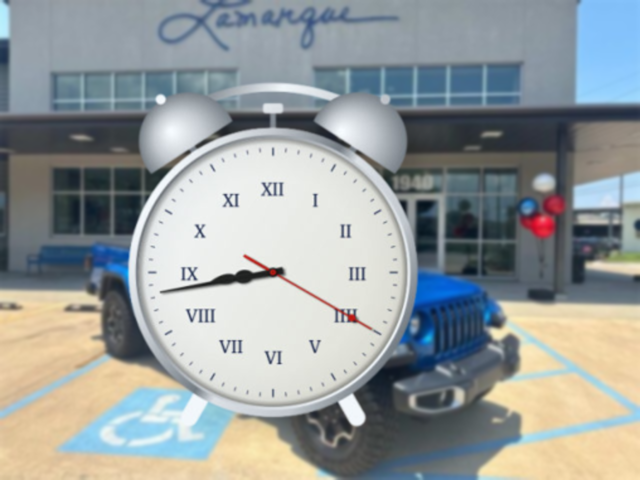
8:43:20
